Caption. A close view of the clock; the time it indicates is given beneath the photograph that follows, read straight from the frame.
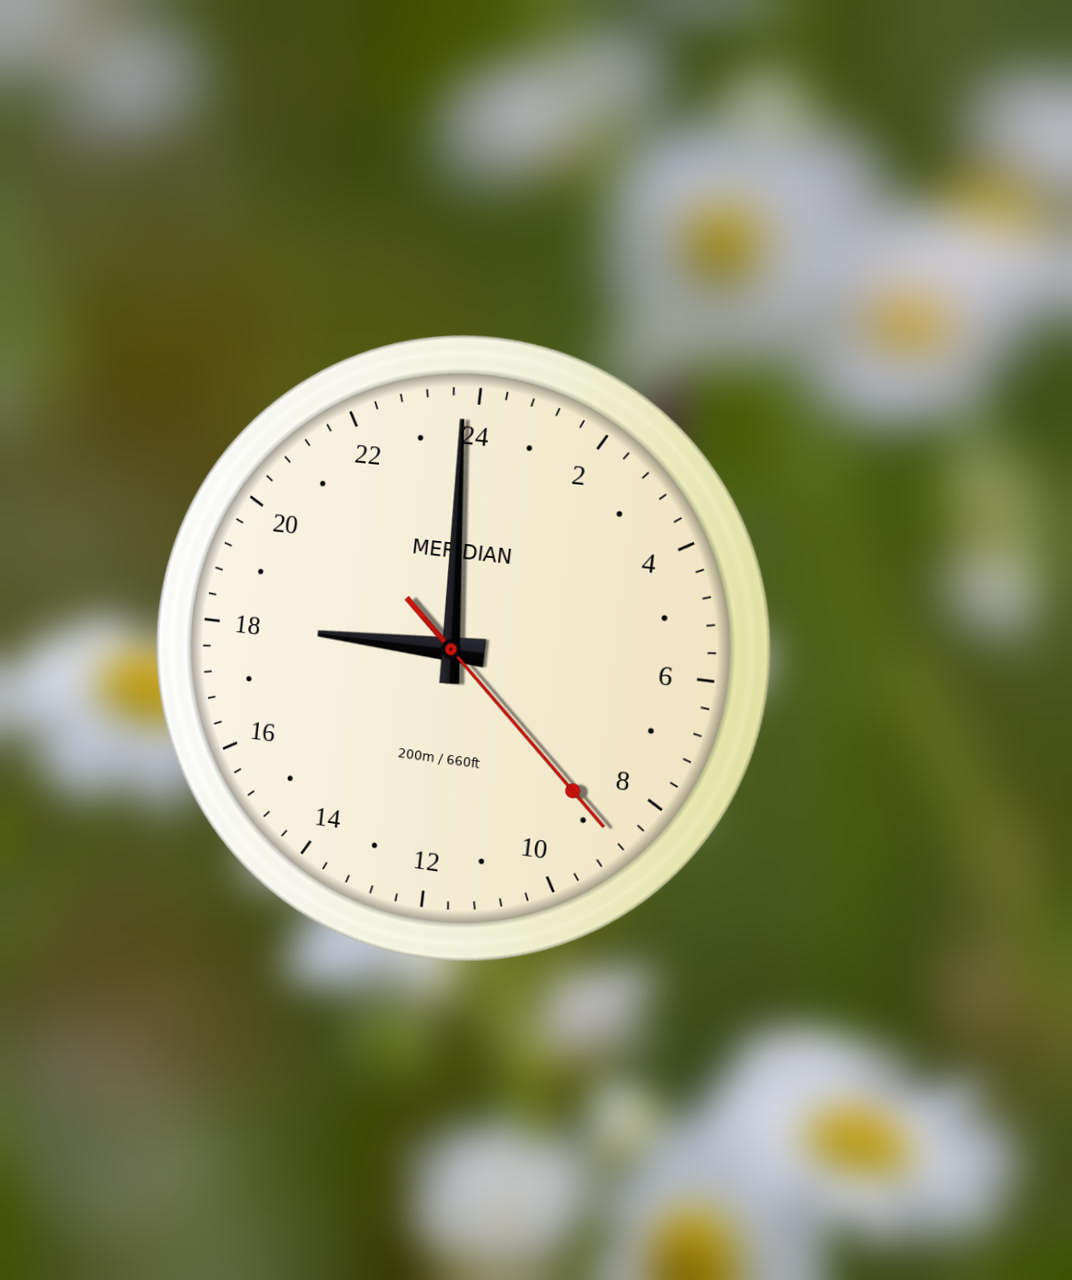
17:59:22
